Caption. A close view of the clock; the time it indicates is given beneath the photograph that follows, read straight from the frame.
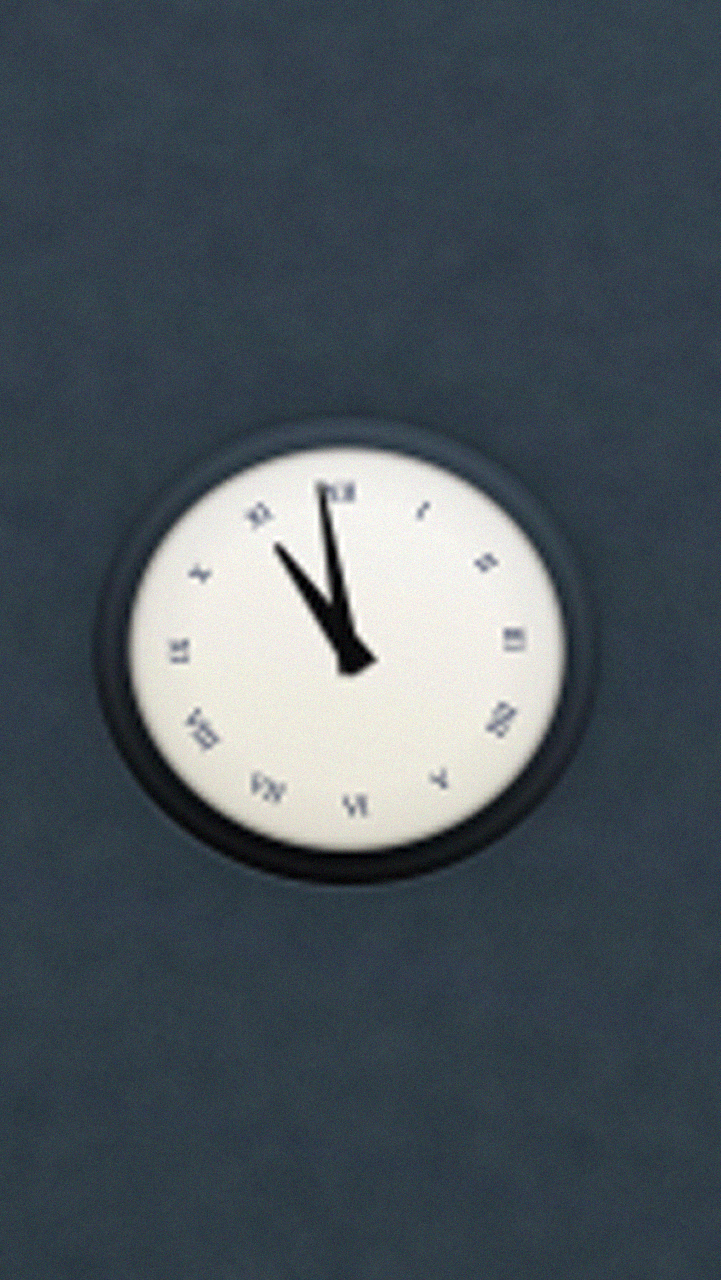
10:59
